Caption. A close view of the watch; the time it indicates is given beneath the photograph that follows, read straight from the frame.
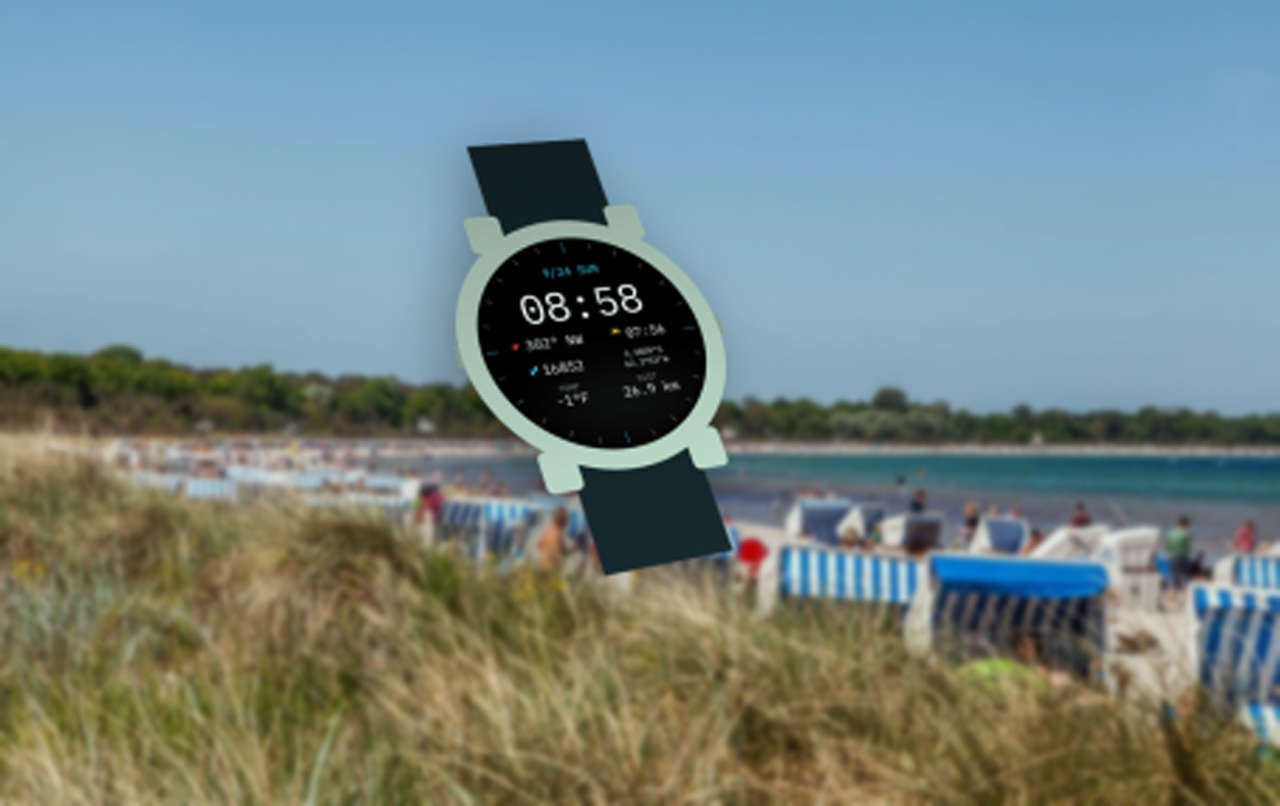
8:58
